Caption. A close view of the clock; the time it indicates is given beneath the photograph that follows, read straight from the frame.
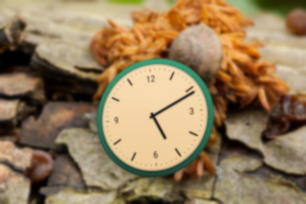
5:11
